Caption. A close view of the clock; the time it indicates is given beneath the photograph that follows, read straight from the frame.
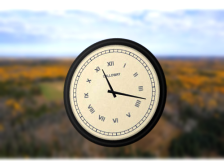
11:18
